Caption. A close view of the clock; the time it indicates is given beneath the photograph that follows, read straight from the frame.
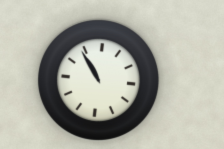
10:54
